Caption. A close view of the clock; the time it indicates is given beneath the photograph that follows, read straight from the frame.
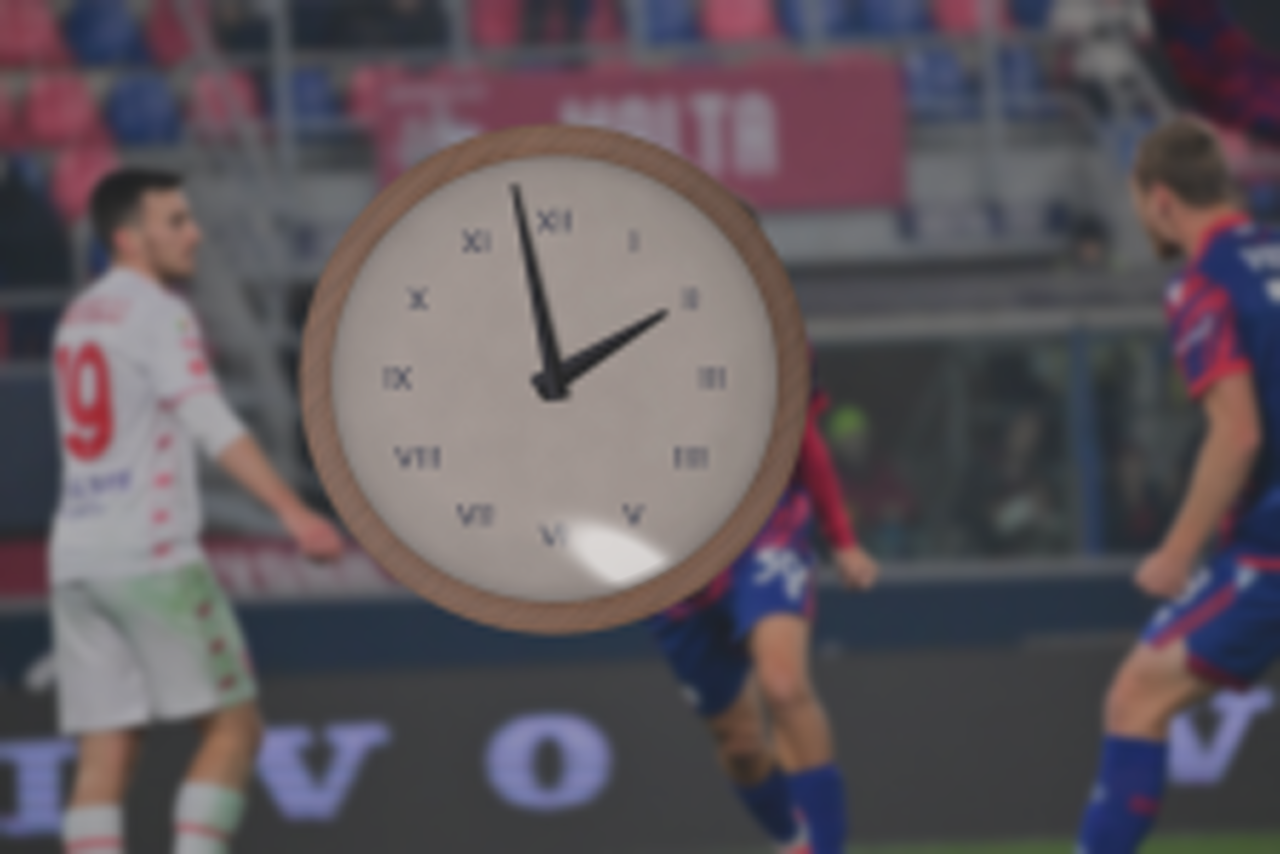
1:58
